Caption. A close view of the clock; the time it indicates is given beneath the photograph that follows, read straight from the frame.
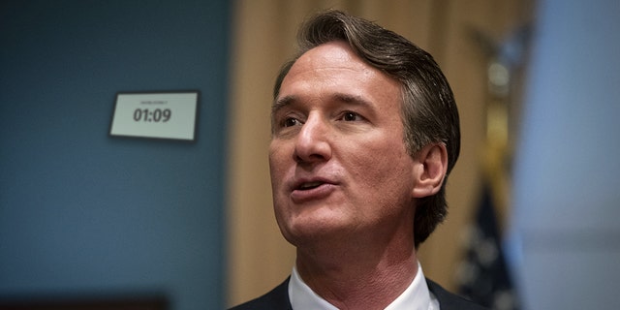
1:09
